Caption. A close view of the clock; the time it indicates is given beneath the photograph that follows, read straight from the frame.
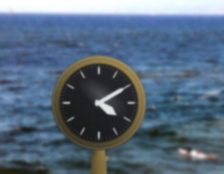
4:10
